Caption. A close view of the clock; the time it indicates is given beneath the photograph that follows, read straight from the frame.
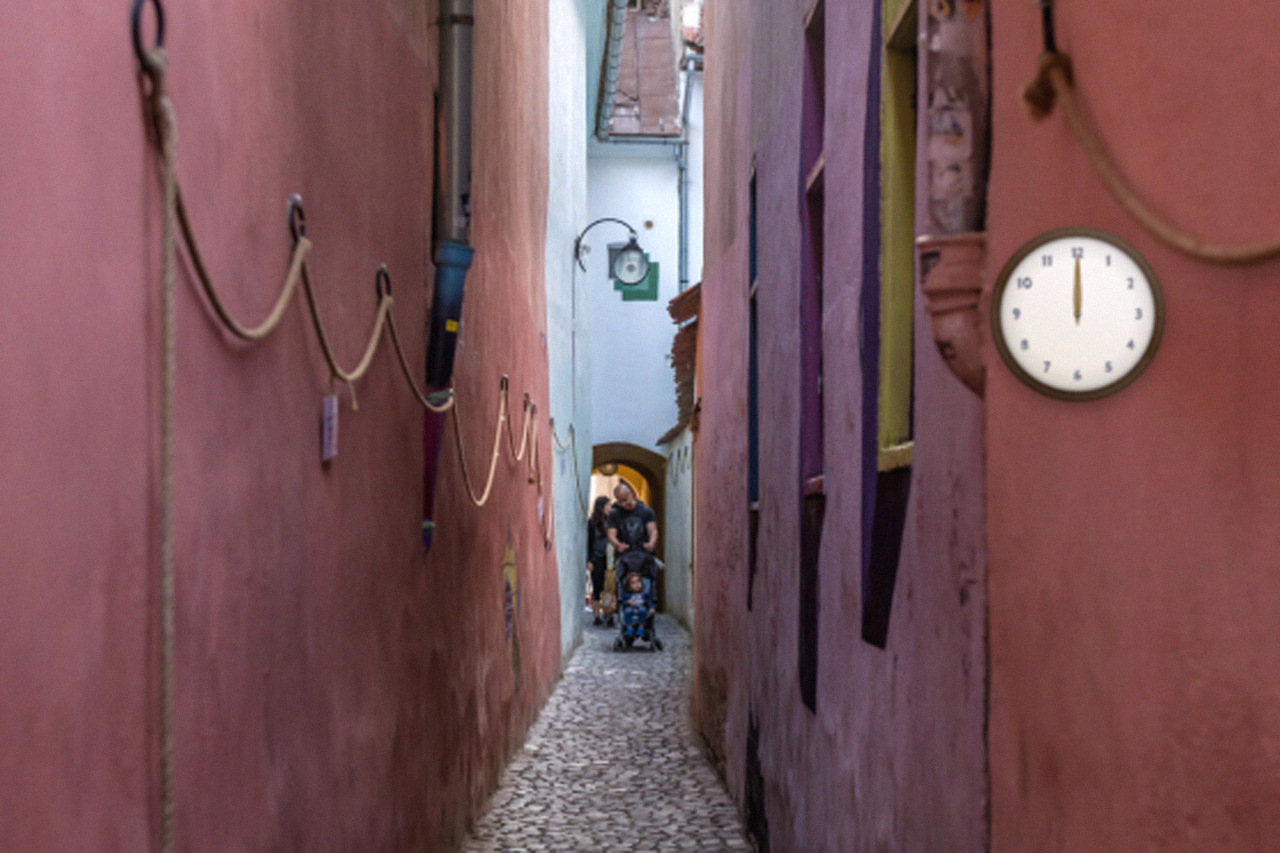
12:00
